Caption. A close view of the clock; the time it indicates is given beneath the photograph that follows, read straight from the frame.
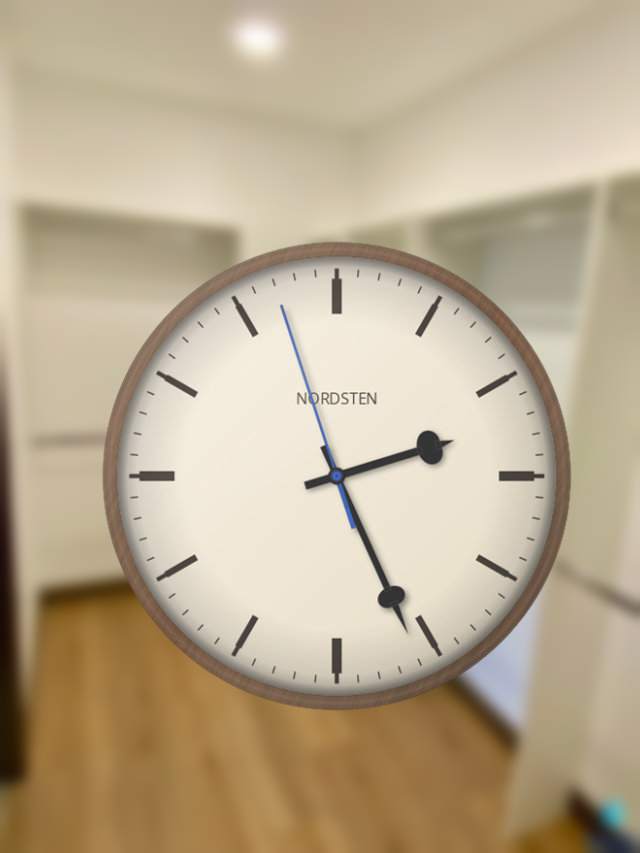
2:25:57
